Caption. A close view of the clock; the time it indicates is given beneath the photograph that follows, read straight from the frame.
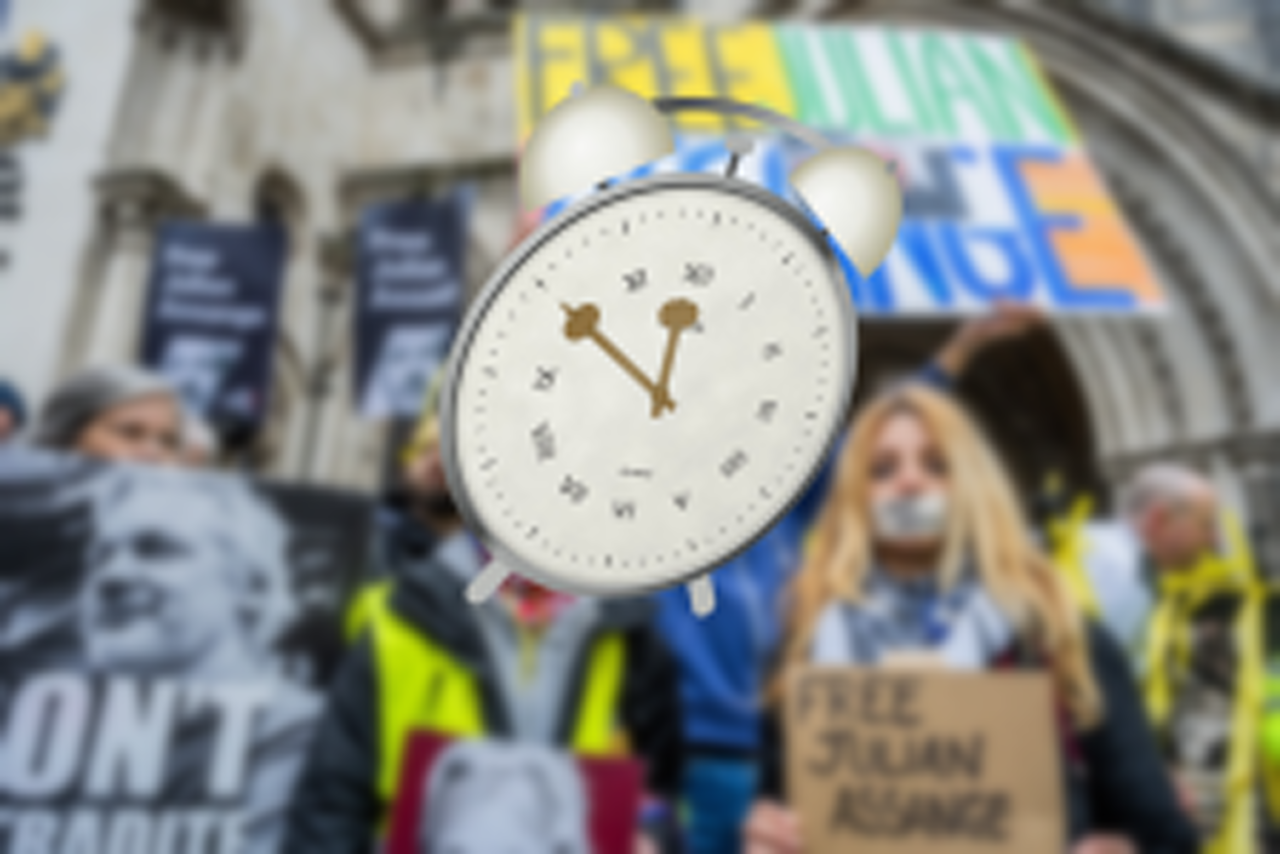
11:50
